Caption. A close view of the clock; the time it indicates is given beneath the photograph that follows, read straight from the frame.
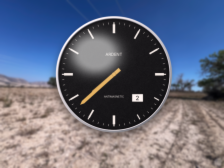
7:38
